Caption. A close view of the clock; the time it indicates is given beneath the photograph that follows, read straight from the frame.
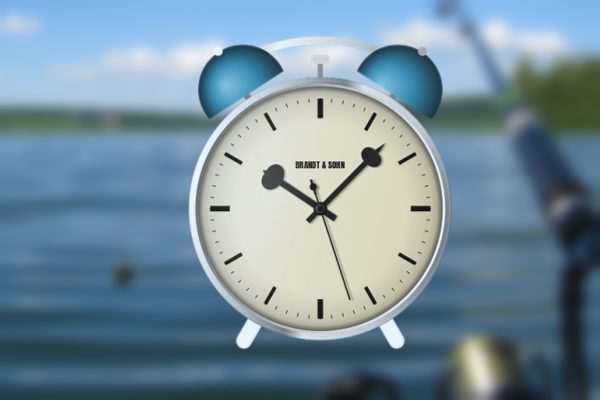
10:07:27
